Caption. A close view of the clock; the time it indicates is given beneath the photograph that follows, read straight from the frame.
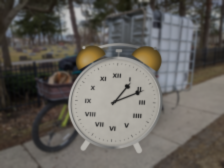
1:11
